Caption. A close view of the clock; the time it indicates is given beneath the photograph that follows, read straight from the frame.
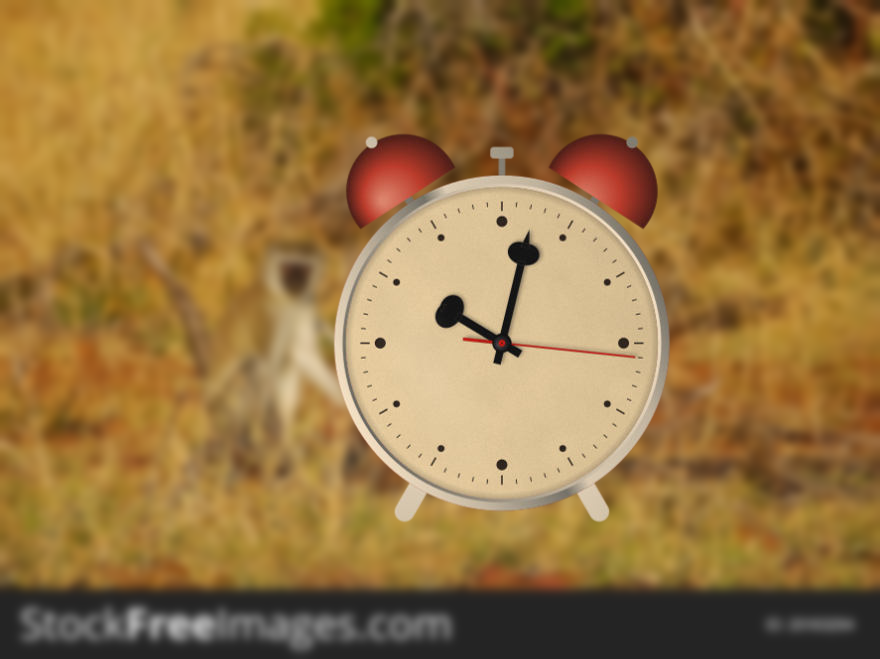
10:02:16
